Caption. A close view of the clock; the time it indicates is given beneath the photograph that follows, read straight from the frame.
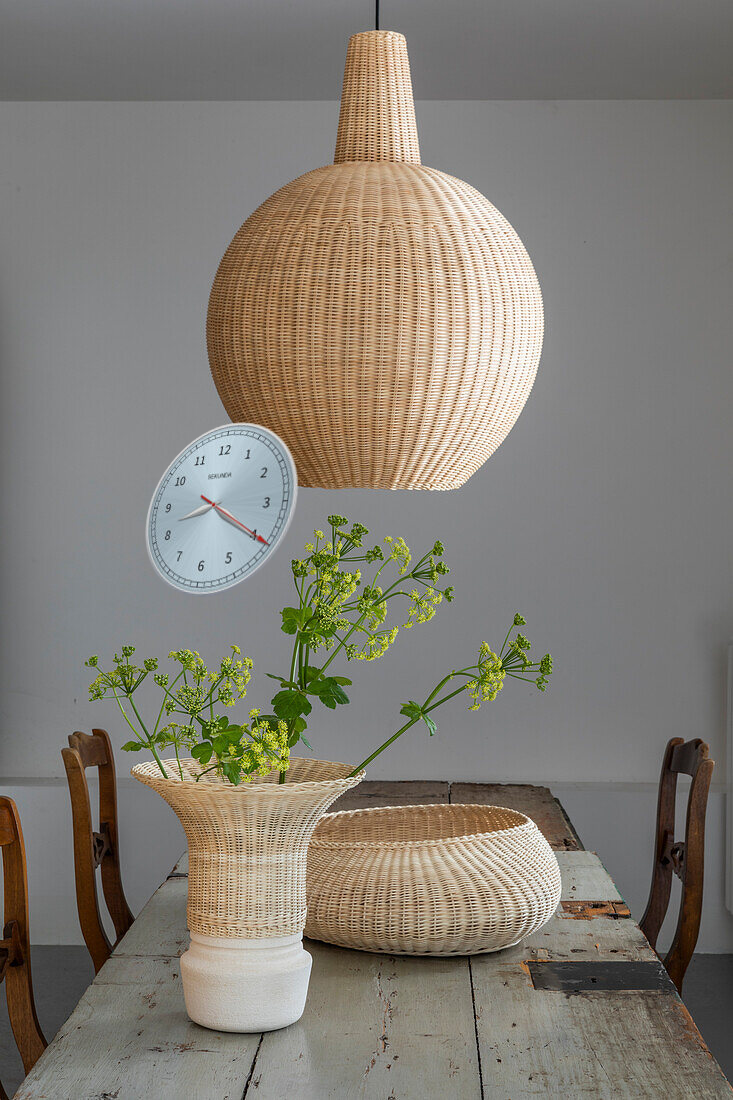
8:20:20
